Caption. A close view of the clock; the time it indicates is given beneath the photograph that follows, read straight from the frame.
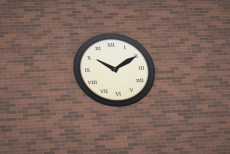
10:10
